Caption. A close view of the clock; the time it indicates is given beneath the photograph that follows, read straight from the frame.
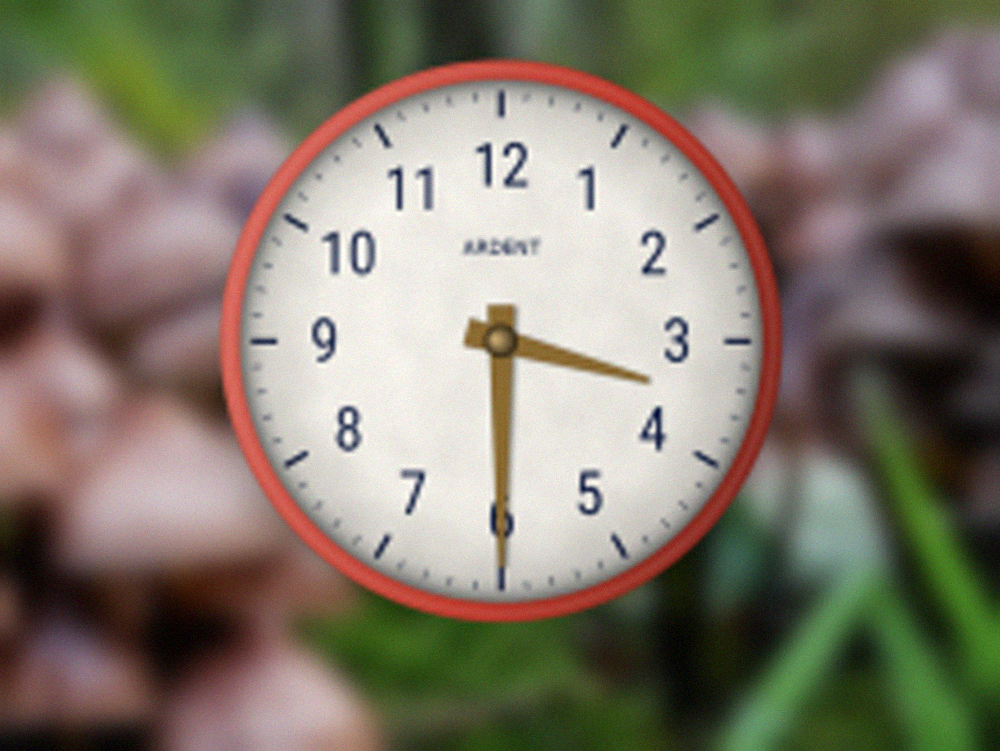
3:30
